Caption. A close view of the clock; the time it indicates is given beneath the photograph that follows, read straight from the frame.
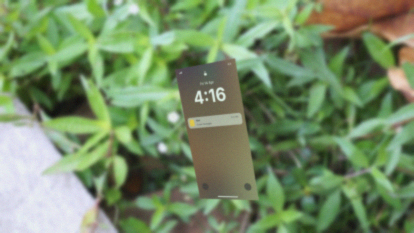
4:16
